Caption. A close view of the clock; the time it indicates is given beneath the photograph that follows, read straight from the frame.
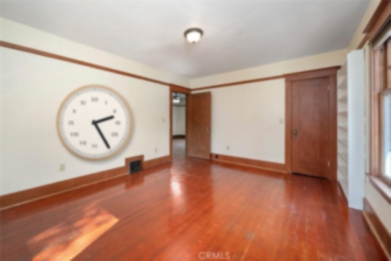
2:25
